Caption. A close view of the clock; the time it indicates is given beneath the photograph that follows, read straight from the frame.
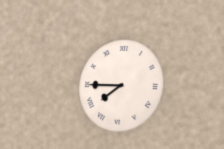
7:45
